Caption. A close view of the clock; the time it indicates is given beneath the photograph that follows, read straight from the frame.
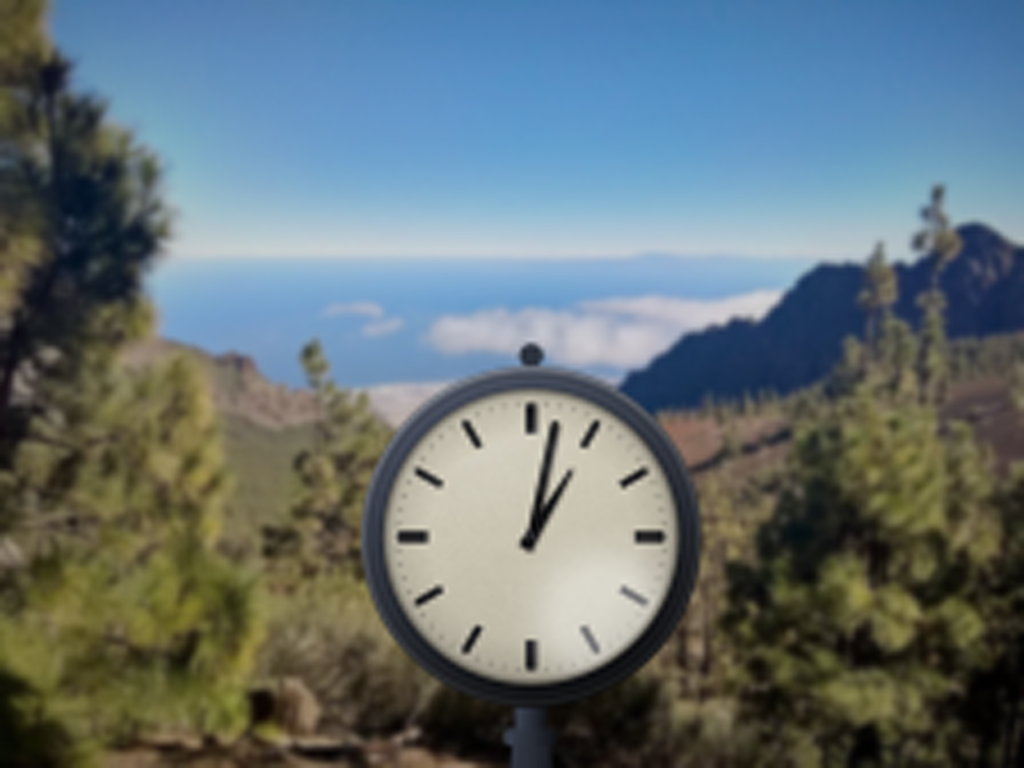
1:02
